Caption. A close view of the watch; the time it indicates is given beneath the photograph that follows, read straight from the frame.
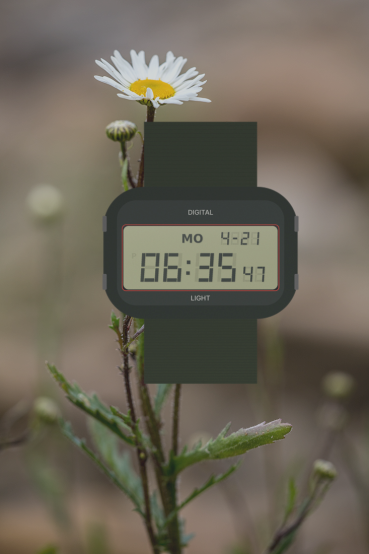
6:35:47
